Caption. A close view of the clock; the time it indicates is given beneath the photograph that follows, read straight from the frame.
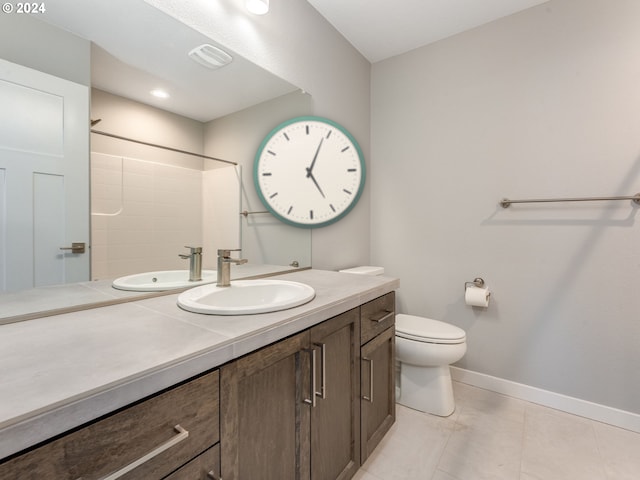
5:04
